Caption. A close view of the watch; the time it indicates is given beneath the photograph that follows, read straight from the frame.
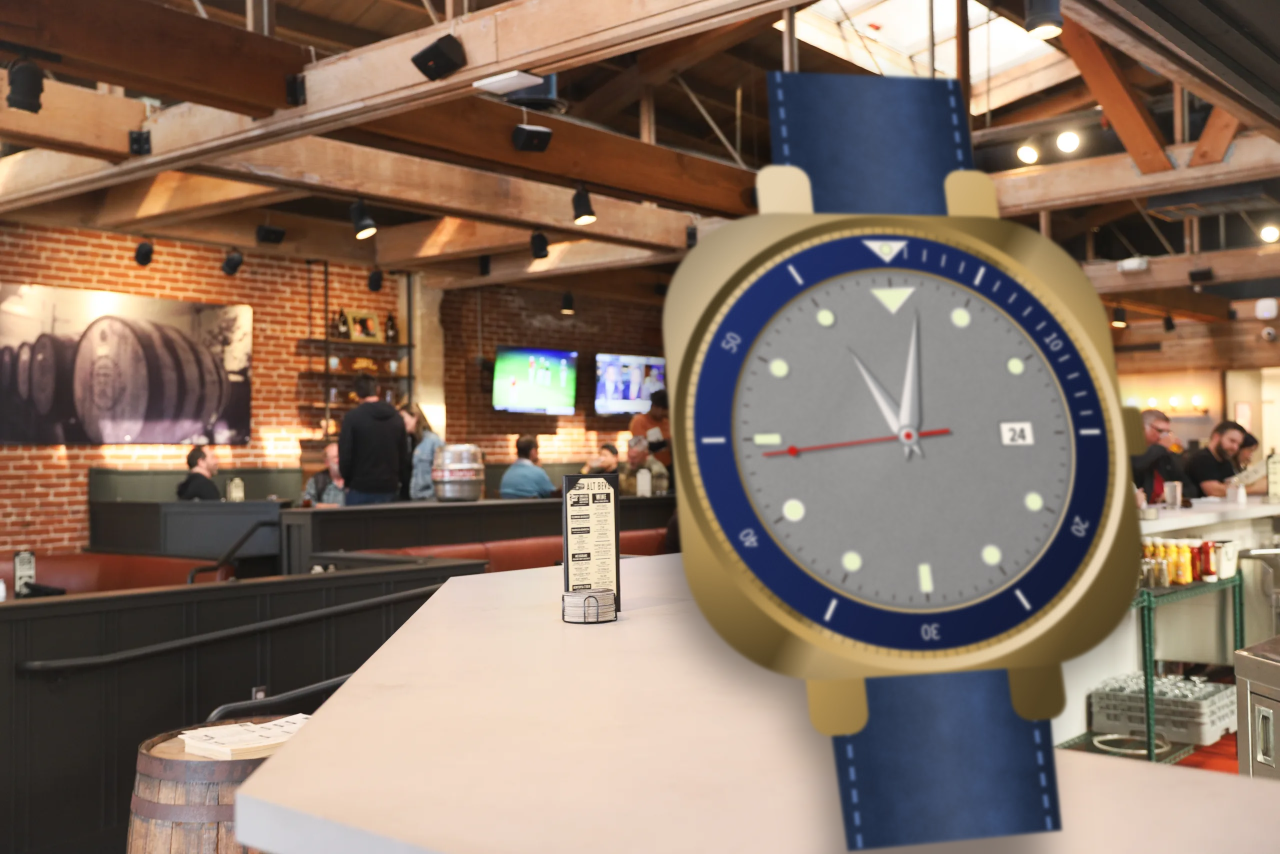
11:01:44
